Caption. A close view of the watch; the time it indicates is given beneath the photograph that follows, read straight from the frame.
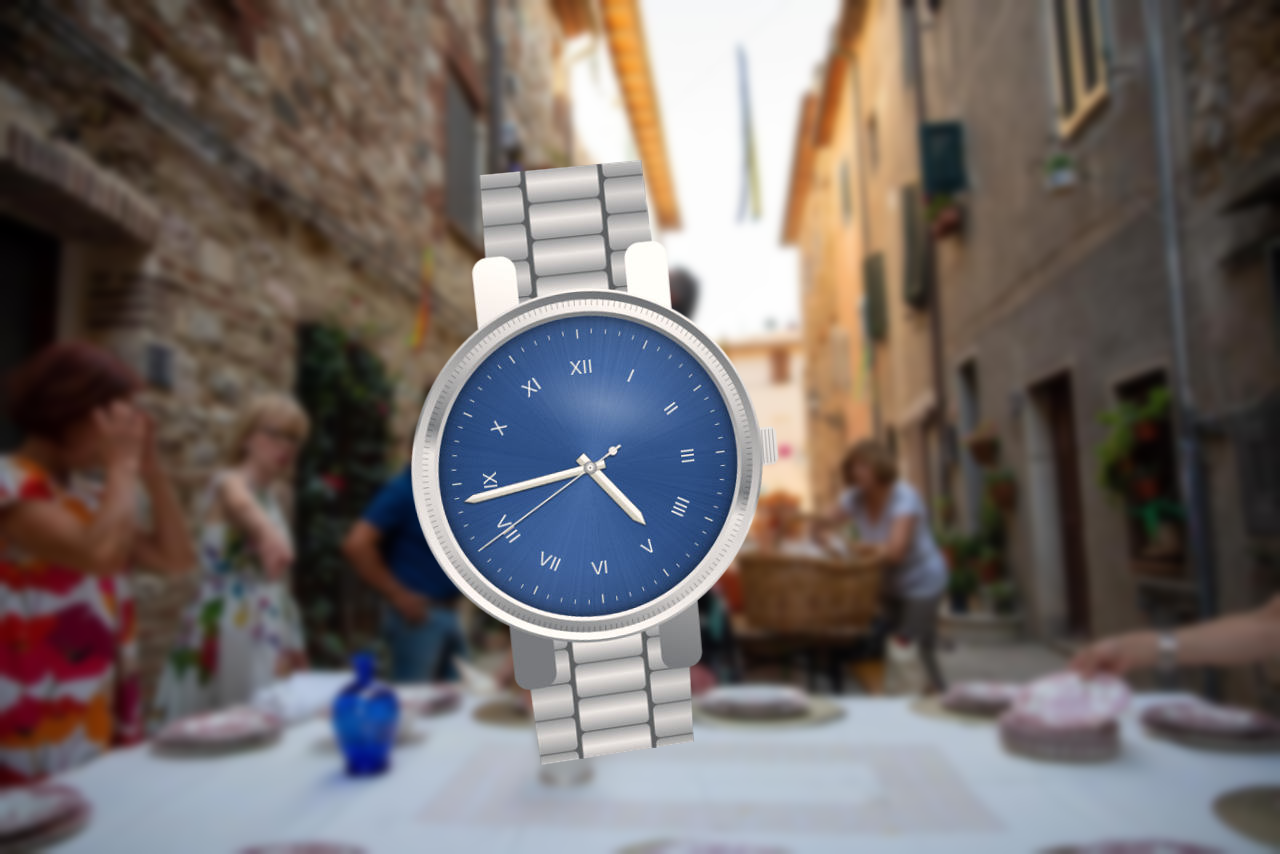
4:43:40
